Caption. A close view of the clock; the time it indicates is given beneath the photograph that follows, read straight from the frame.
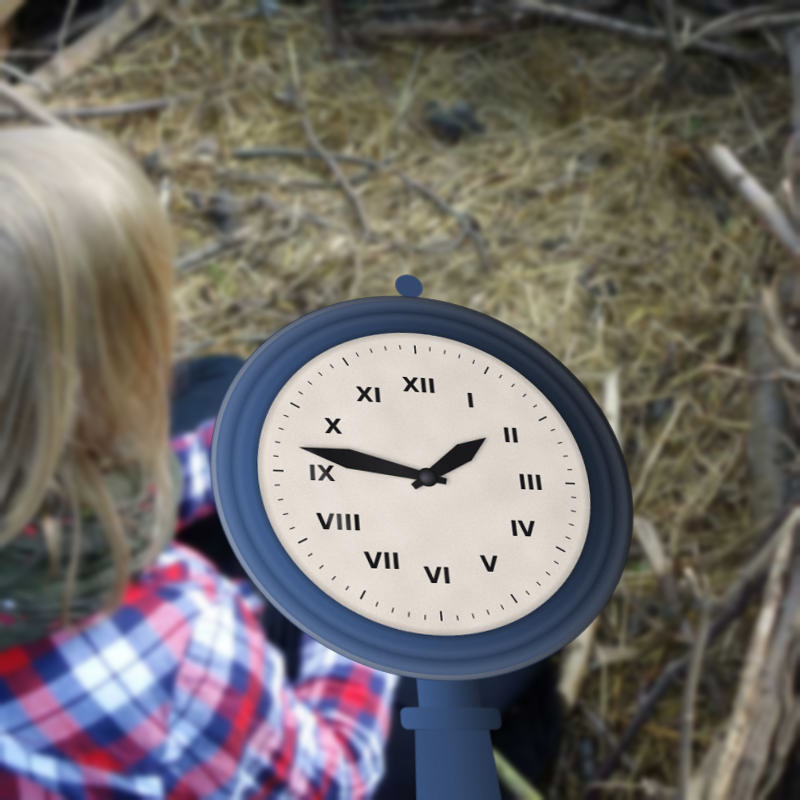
1:47
